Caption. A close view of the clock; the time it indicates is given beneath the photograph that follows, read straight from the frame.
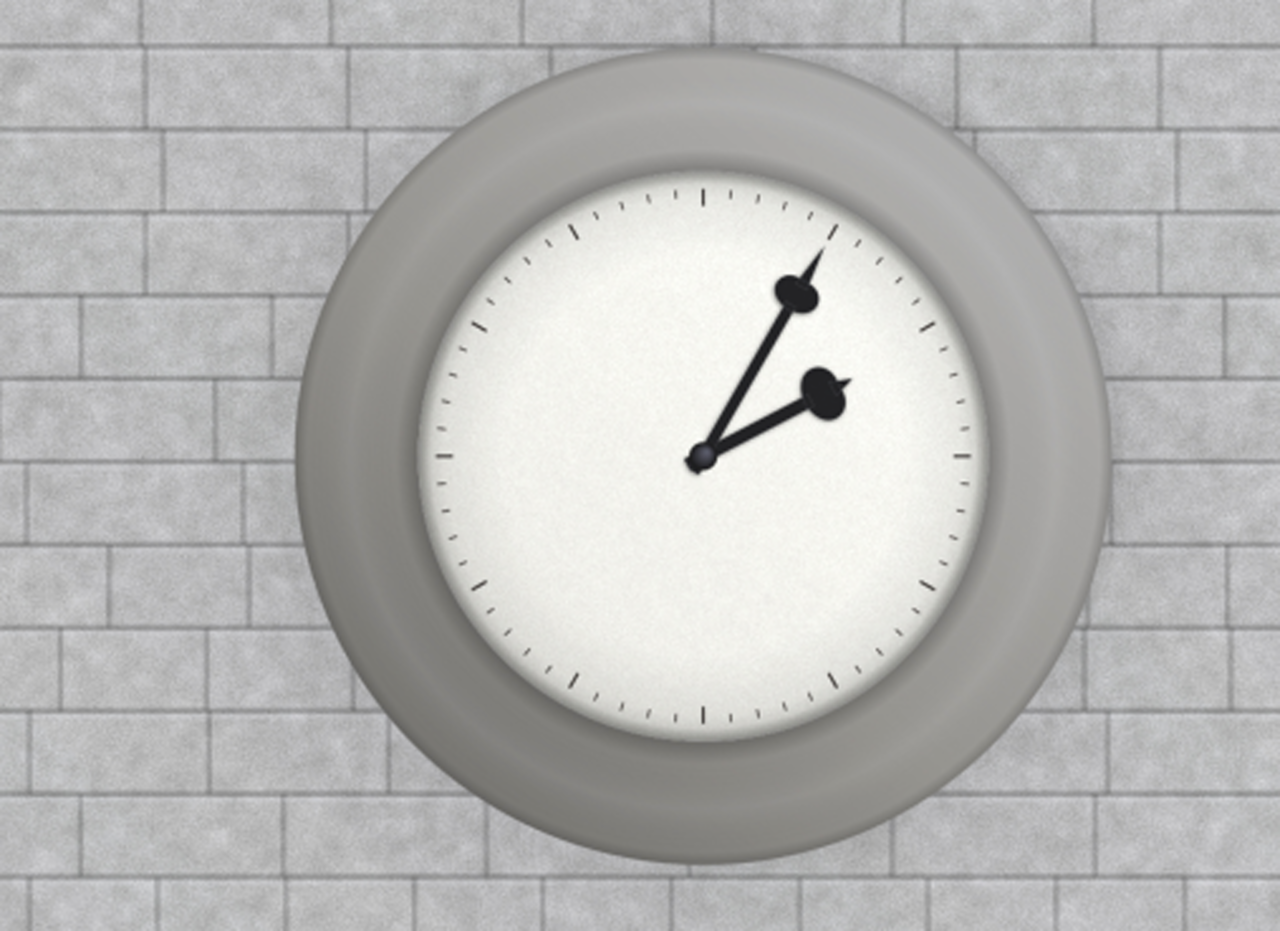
2:05
